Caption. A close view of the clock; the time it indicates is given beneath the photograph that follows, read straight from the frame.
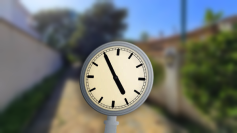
4:55
